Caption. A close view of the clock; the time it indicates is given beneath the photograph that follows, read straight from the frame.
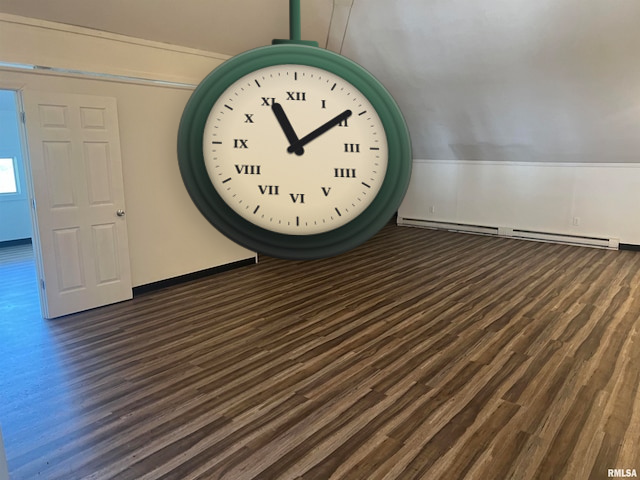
11:09
